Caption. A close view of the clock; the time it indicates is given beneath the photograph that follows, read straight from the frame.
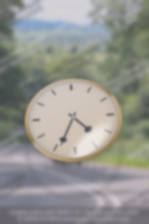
4:34
